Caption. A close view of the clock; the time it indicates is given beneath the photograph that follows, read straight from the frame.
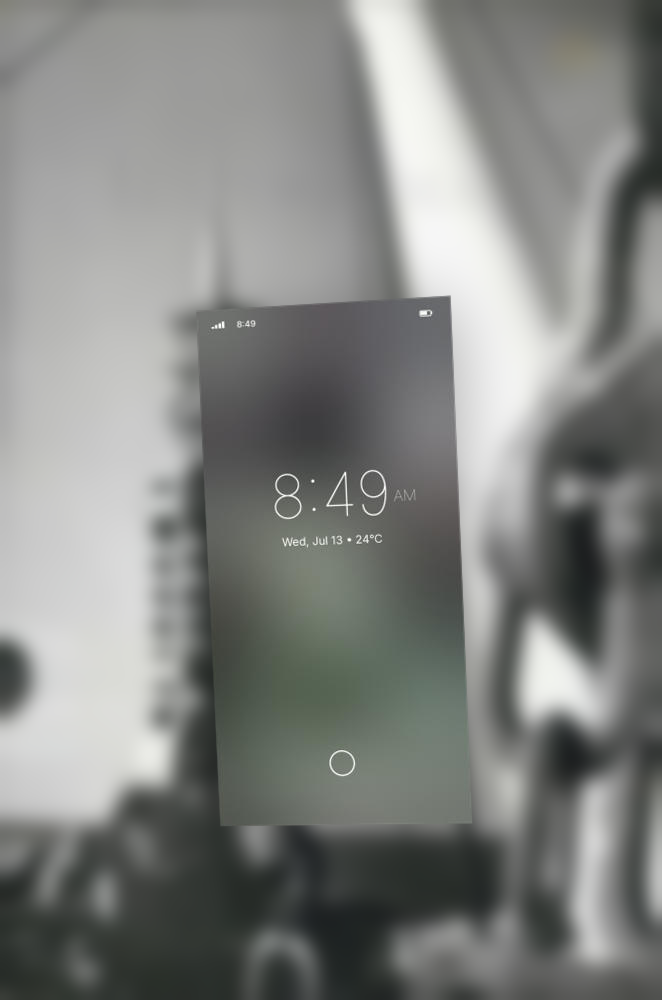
8:49
